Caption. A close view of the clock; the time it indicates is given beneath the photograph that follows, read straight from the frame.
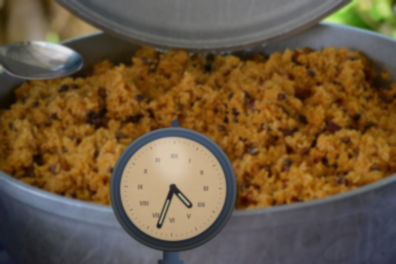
4:33
